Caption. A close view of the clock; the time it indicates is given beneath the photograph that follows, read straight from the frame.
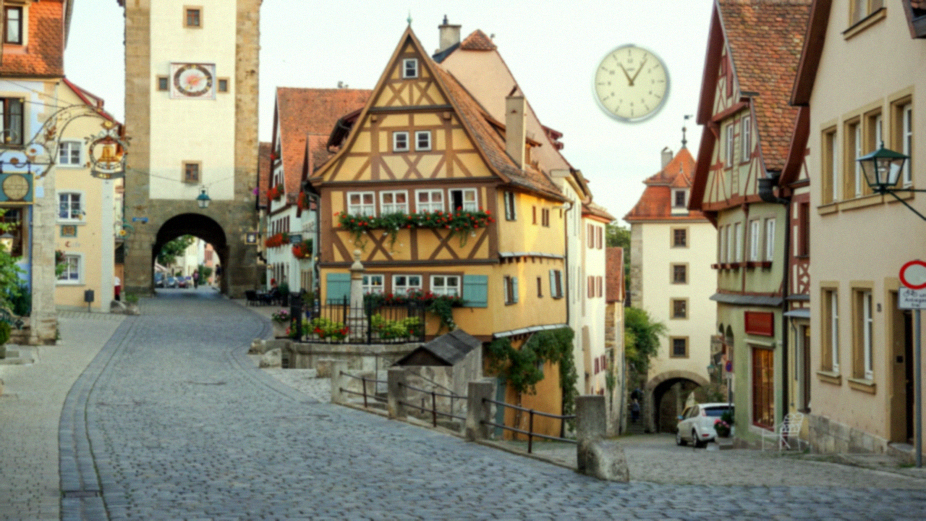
11:06
